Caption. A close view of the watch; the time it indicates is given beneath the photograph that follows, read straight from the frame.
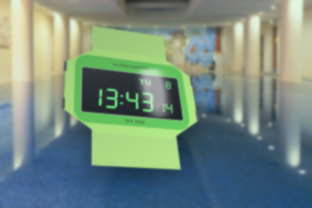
13:43:14
